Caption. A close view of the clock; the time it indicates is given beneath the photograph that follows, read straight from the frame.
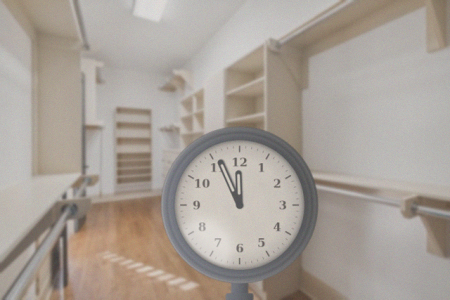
11:56
